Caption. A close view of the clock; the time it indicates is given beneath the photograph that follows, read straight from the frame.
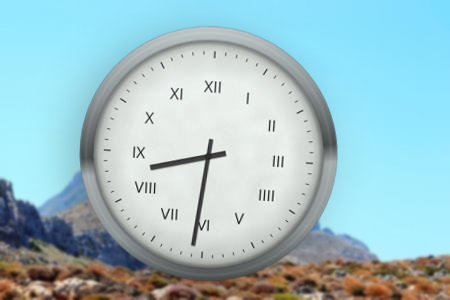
8:31
